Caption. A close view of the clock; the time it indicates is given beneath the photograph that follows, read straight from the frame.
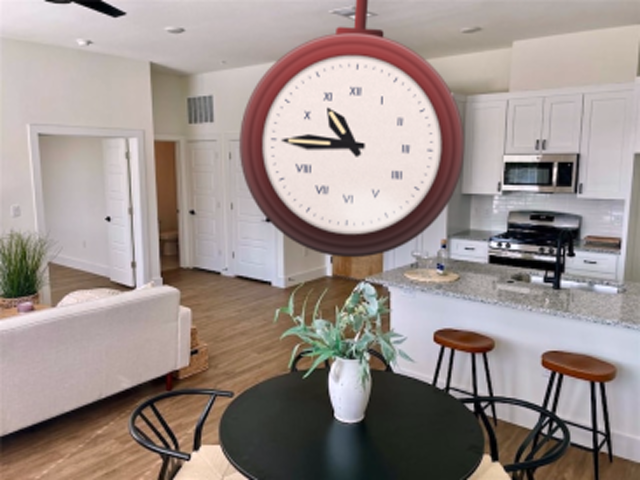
10:45
